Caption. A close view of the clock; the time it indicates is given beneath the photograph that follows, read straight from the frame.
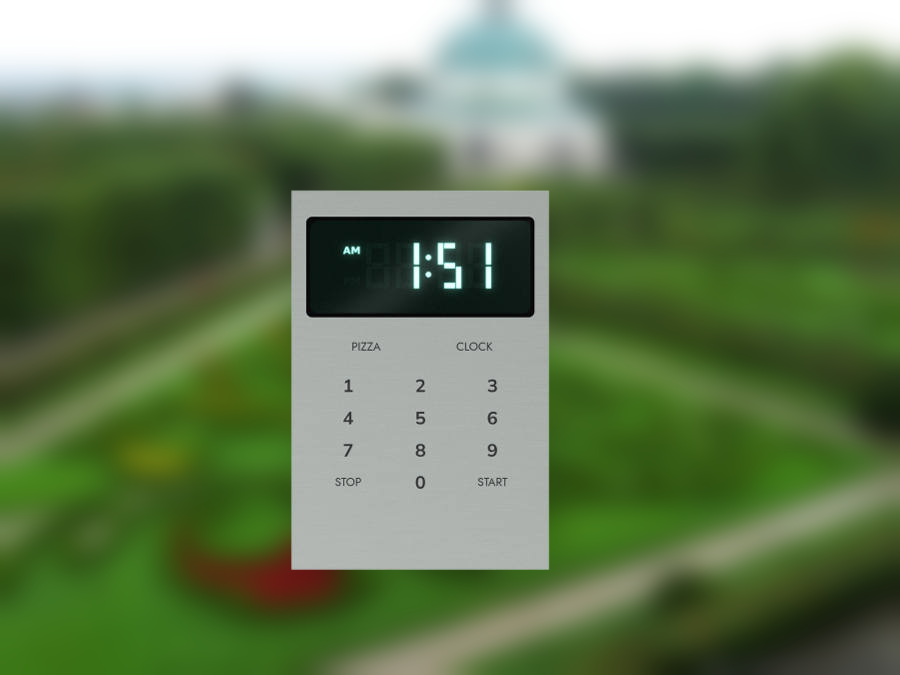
1:51
